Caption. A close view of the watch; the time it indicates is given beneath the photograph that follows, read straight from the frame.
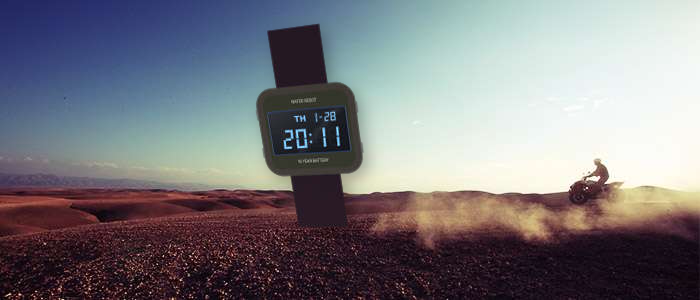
20:11
